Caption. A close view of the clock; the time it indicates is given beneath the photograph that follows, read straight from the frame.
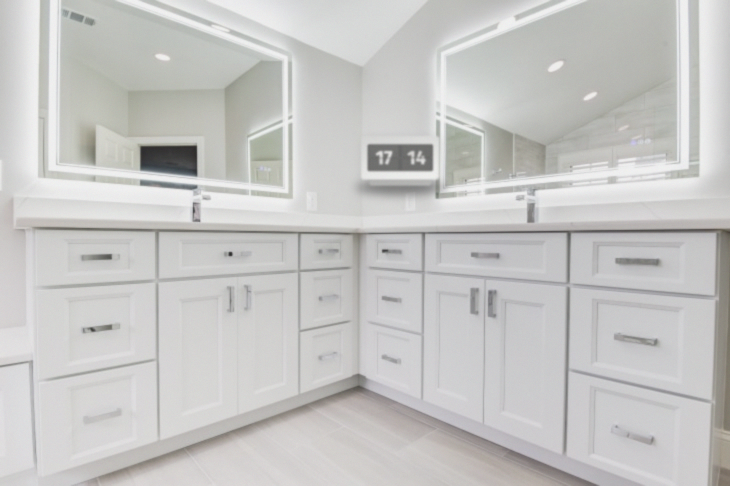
17:14
